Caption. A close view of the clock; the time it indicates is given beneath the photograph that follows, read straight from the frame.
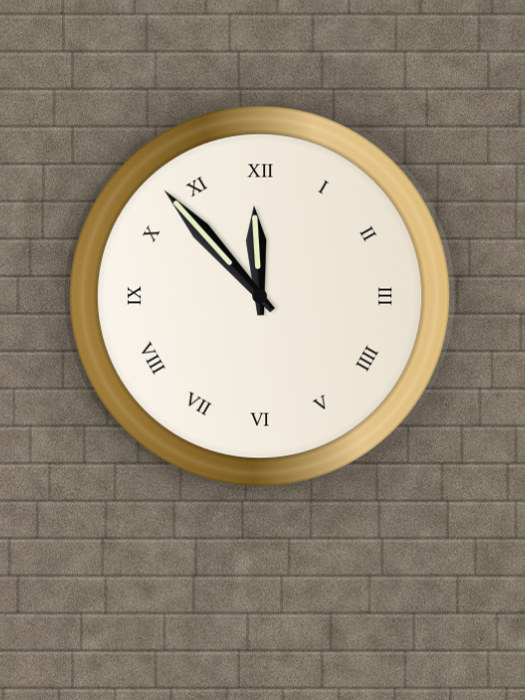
11:53
